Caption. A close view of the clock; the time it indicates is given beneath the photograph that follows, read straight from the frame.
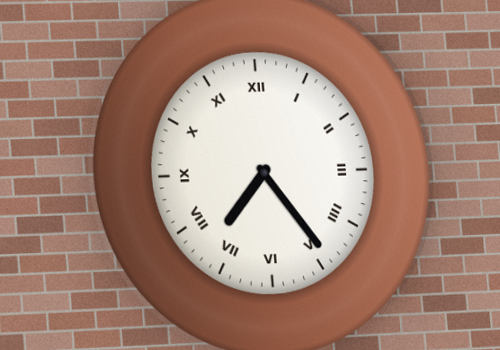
7:24
